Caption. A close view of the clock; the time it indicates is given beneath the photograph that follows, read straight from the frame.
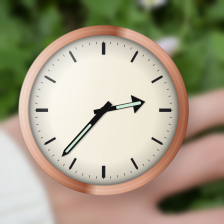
2:37
